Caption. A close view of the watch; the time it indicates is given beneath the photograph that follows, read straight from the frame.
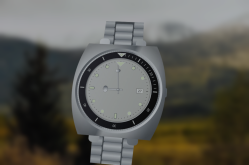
8:59
